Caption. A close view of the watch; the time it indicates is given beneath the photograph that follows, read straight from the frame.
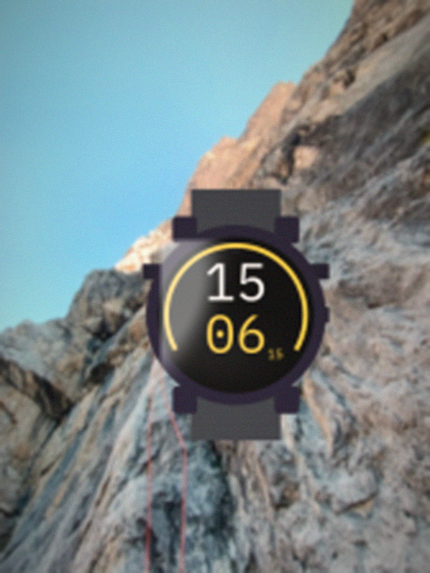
15:06
